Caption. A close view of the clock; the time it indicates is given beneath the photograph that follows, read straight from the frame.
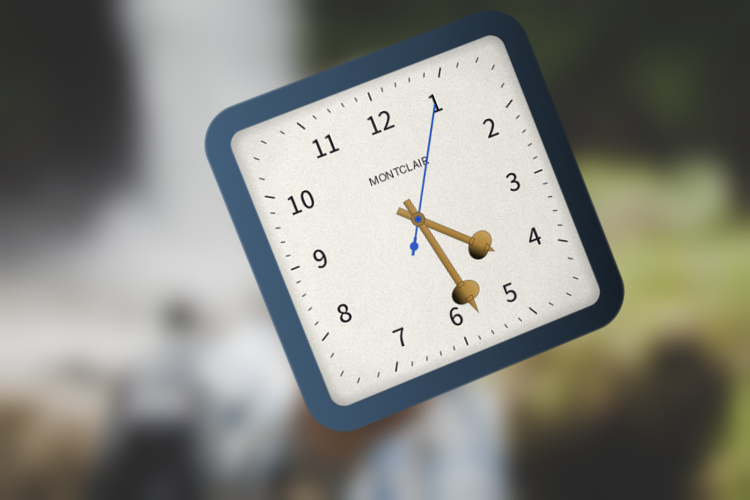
4:28:05
